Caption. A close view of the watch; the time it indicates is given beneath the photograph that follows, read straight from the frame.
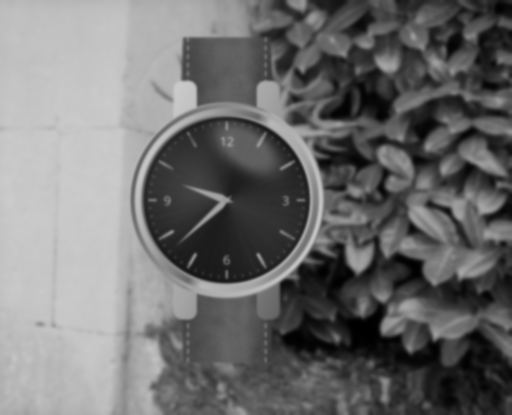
9:38
